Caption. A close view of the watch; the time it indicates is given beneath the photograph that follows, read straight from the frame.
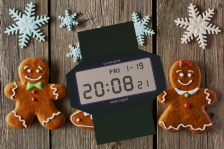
20:08:21
